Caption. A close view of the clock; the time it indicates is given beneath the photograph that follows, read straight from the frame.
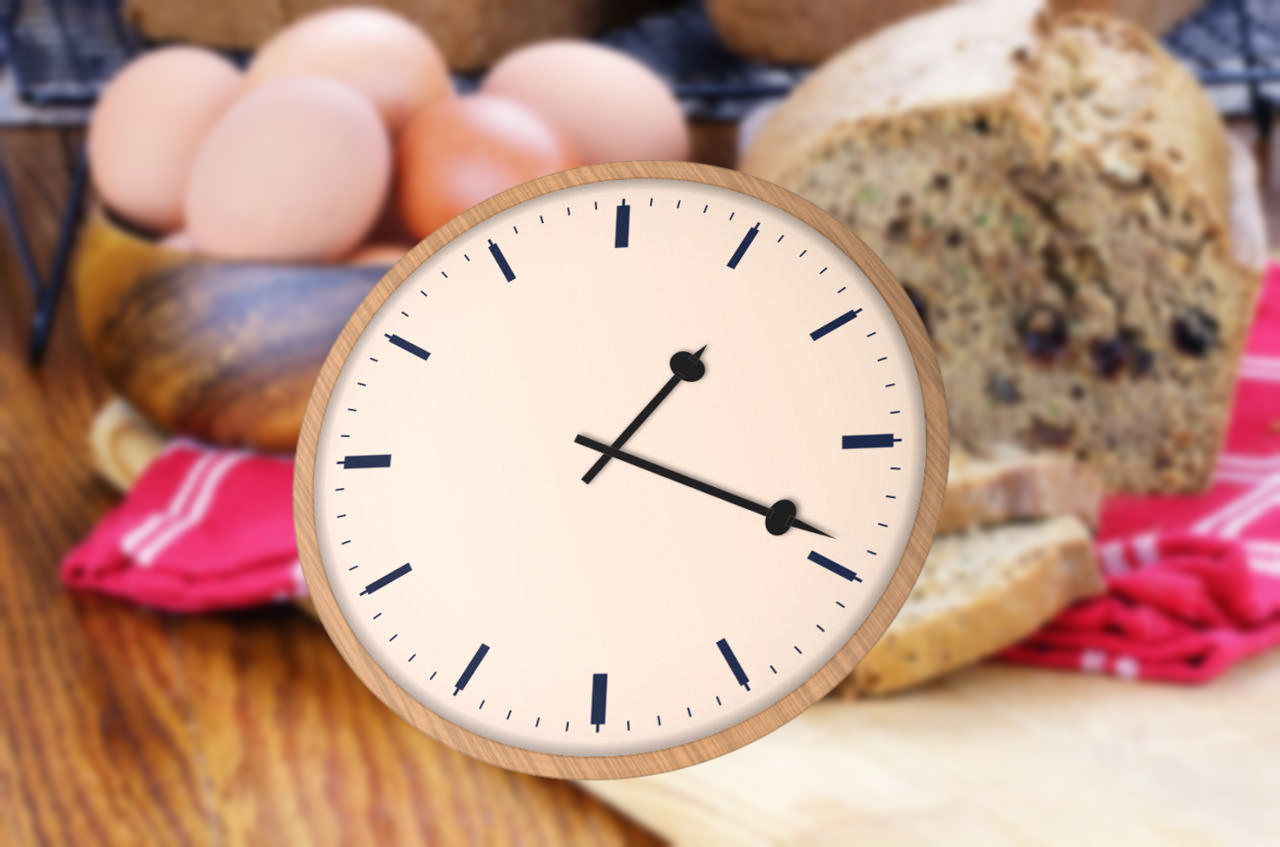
1:19
